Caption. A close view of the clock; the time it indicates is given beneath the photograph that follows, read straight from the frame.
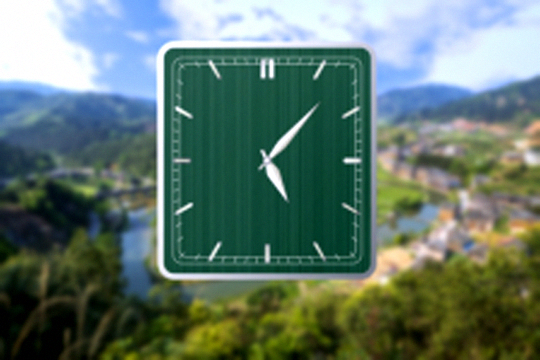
5:07
